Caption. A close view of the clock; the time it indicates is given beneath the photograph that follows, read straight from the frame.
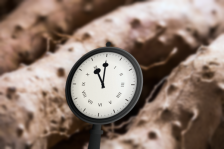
11:00
